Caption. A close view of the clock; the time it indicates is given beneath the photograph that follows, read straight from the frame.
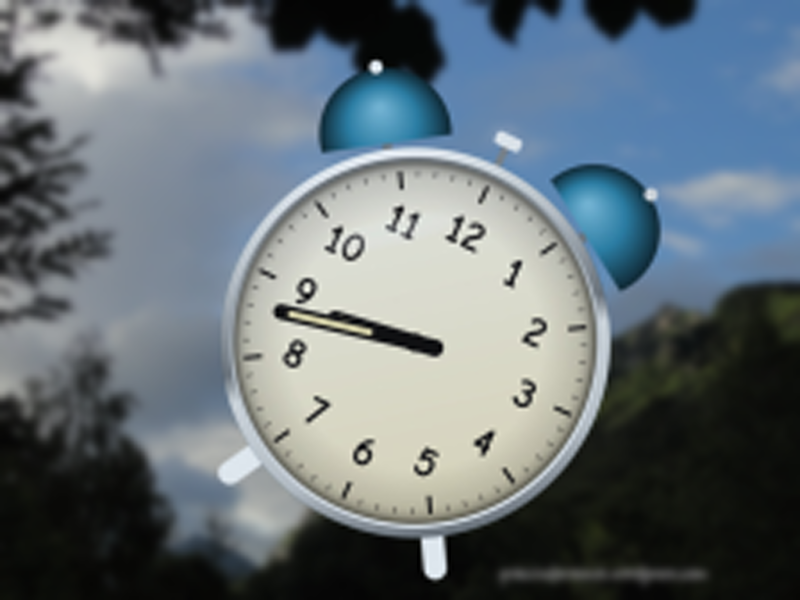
8:43
